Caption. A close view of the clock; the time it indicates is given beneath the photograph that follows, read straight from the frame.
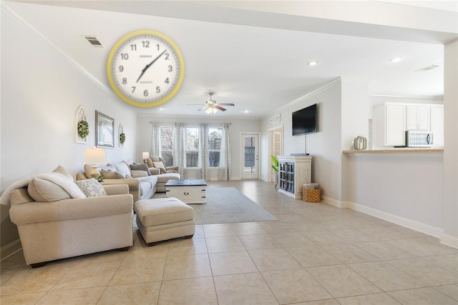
7:08
